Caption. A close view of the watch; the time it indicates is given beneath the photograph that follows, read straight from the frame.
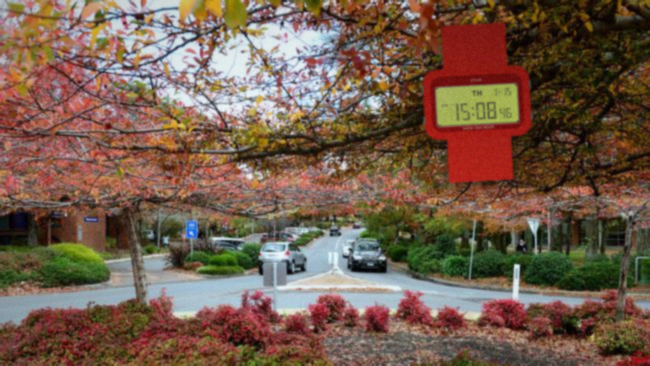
15:08
